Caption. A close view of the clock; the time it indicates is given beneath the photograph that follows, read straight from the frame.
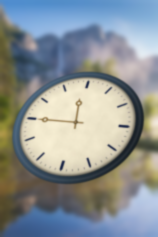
11:45
